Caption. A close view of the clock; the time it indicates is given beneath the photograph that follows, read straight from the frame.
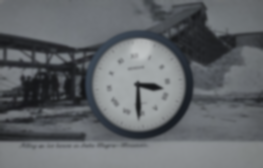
3:31
